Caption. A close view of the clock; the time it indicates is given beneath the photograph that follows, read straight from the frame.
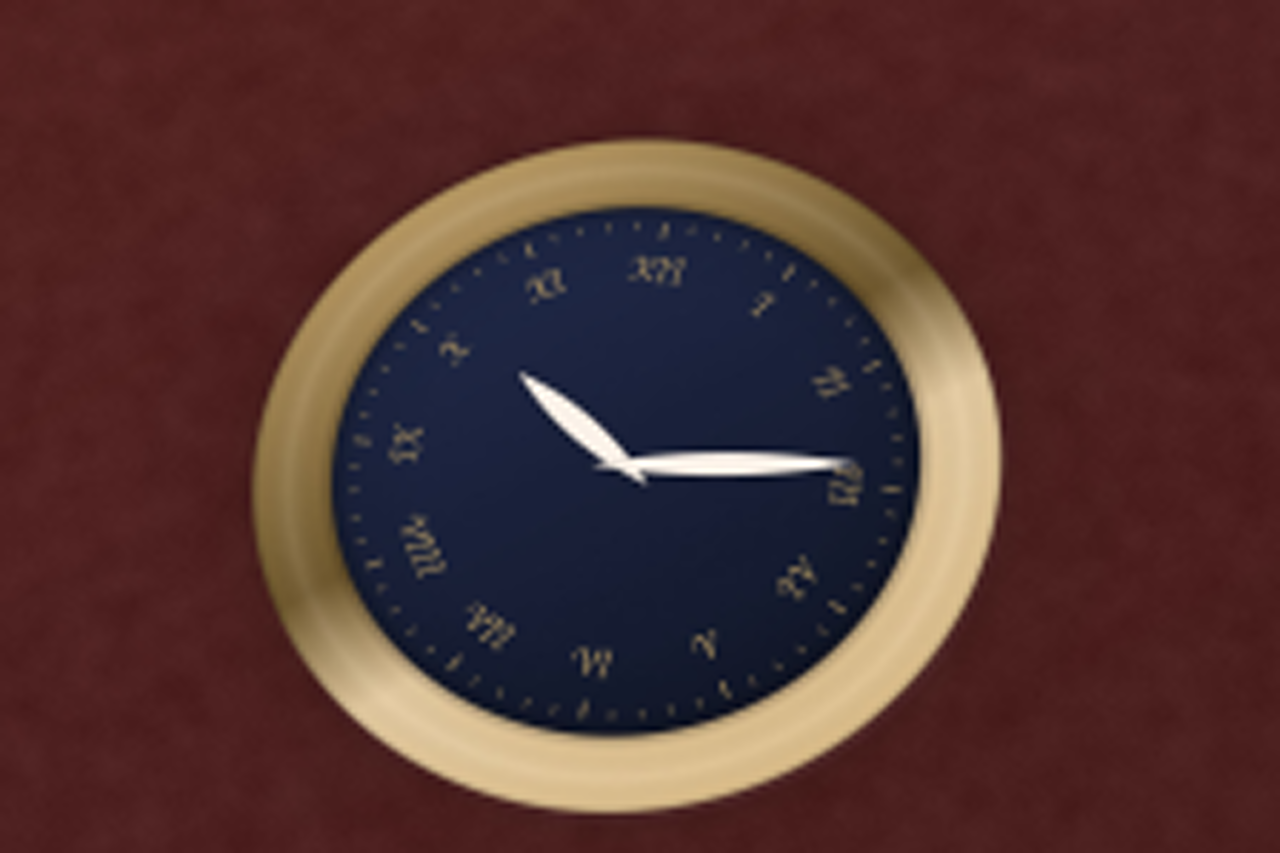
10:14
